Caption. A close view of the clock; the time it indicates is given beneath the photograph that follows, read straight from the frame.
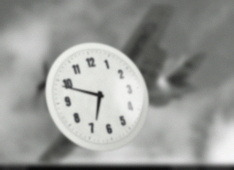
6:49
